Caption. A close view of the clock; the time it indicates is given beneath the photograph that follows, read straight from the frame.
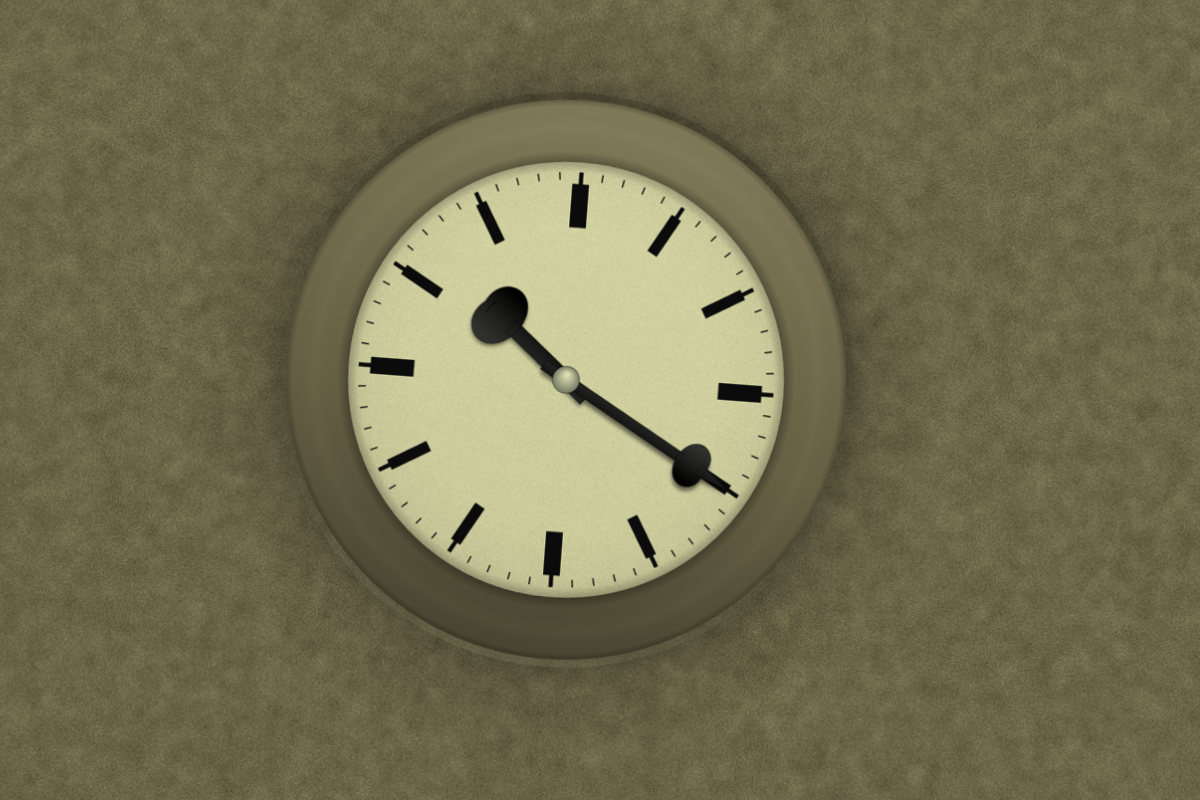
10:20
